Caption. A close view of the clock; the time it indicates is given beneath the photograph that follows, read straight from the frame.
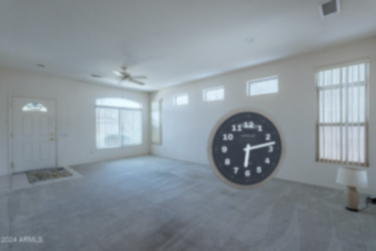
6:13
